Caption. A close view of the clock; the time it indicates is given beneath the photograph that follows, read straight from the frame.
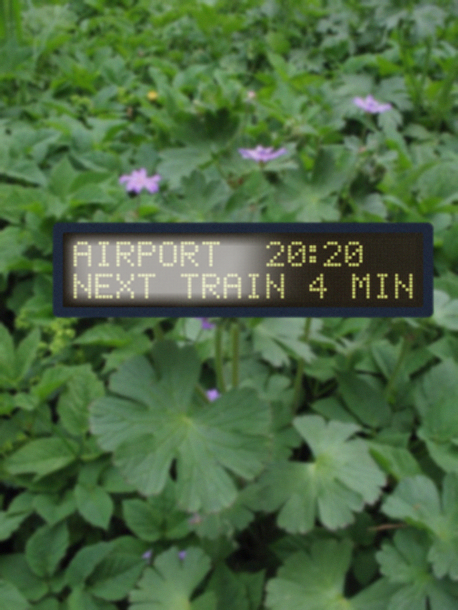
20:20
